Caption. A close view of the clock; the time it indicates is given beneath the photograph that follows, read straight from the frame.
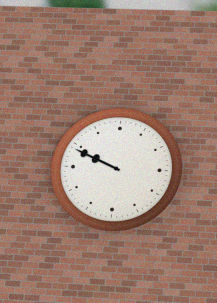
9:49
